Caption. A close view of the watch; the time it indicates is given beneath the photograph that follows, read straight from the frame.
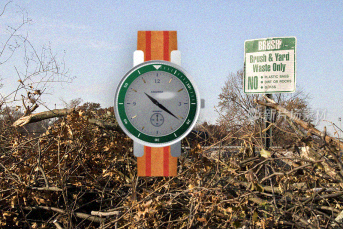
10:21
